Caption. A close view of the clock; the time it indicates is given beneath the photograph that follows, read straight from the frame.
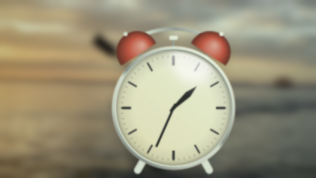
1:34
